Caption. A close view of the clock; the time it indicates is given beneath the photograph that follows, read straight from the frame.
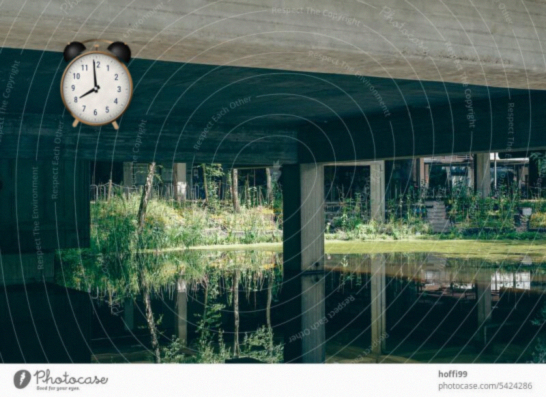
7:59
